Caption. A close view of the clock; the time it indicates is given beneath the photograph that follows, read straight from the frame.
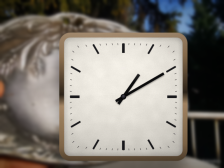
1:10
